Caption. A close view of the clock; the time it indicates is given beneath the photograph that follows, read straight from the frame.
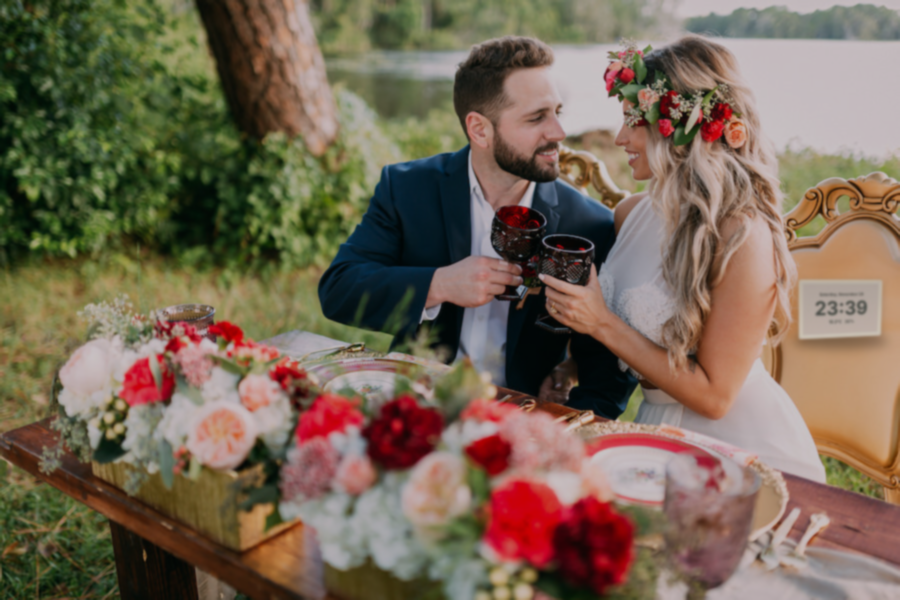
23:39
